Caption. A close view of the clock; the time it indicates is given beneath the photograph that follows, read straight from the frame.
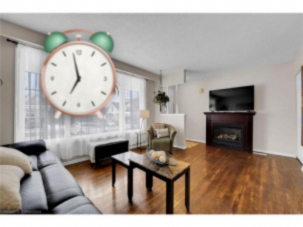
6:58
